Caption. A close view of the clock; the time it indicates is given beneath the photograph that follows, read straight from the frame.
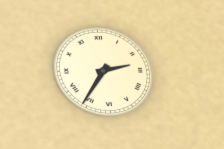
2:36
